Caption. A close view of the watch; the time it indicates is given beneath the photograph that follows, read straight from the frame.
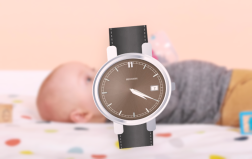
4:20
